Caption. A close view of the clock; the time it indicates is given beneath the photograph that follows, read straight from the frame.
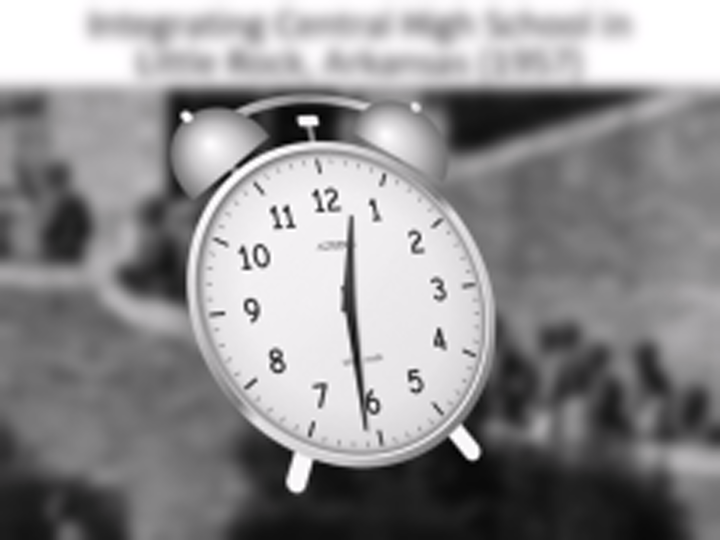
12:31
